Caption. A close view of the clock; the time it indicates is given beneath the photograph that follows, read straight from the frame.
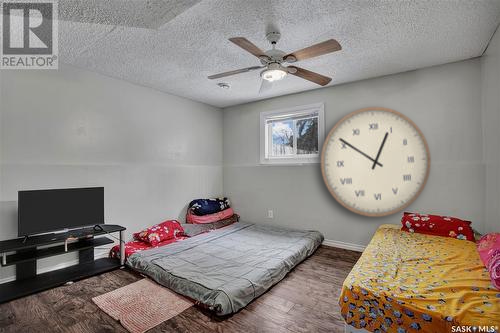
12:51
